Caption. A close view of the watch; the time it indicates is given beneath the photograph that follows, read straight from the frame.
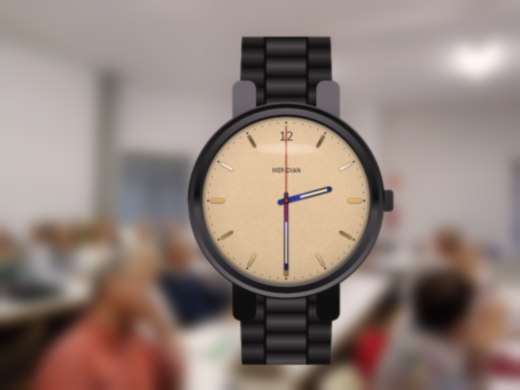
2:30:00
